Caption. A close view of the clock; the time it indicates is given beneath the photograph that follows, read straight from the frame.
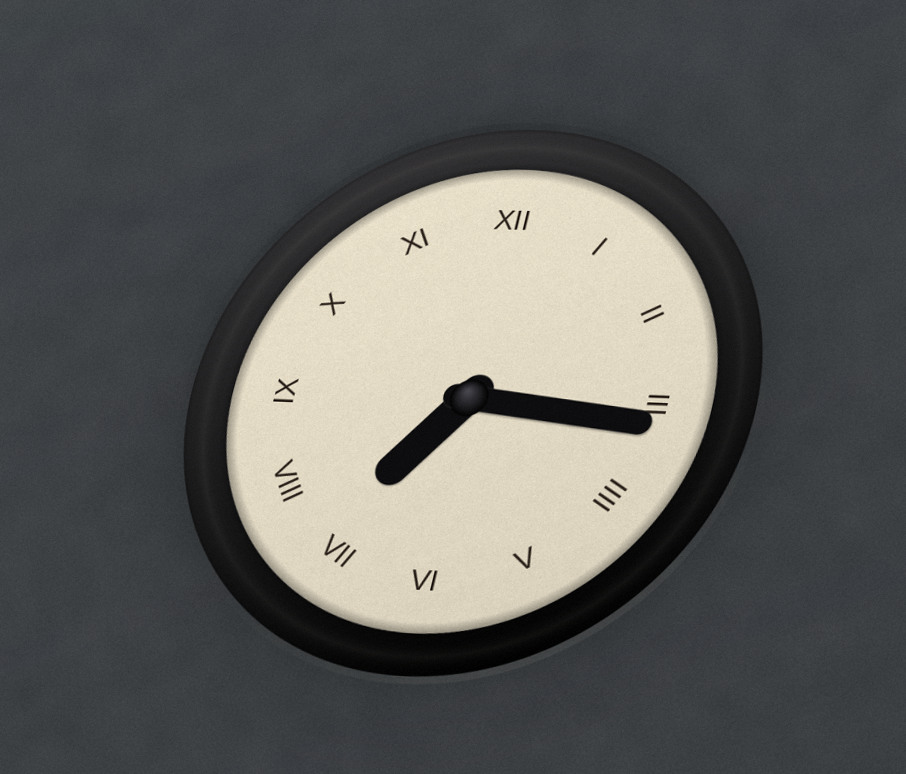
7:16
